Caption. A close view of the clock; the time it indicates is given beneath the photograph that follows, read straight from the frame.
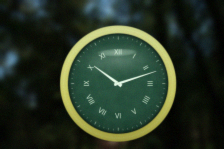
10:12
